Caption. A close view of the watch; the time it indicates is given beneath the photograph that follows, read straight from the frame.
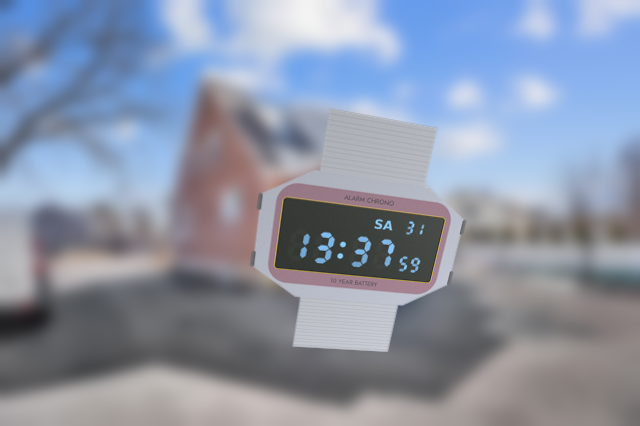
13:37:59
